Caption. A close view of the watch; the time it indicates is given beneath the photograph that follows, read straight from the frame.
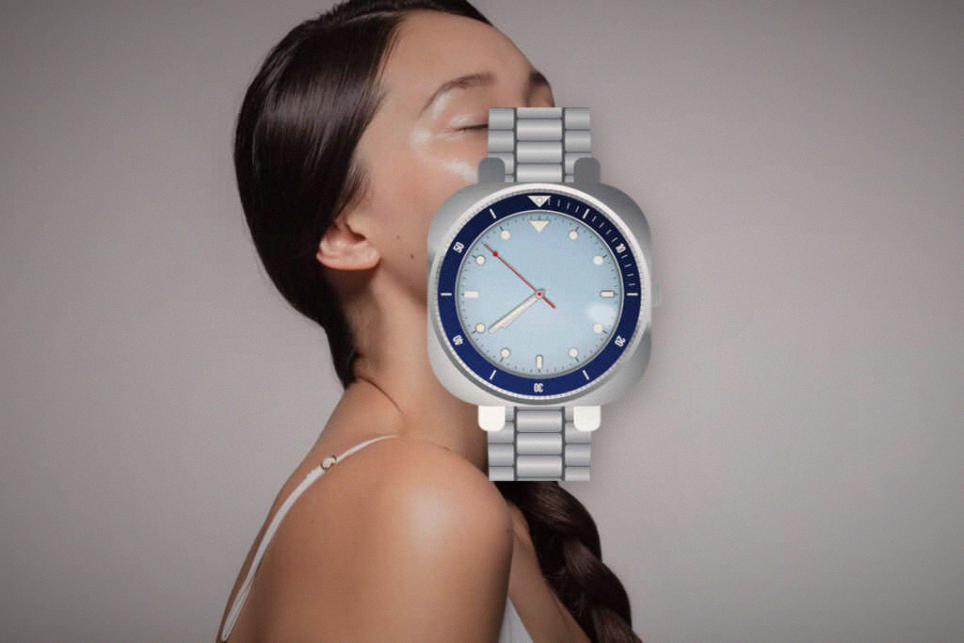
7:38:52
